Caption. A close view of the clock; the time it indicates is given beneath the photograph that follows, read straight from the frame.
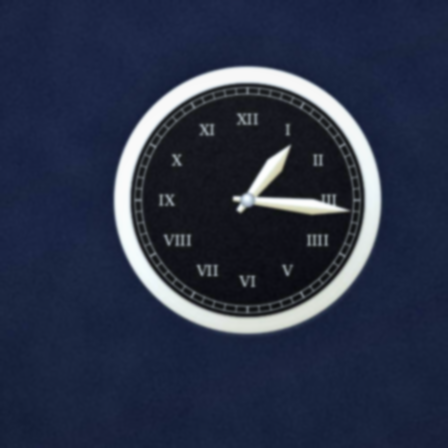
1:16
